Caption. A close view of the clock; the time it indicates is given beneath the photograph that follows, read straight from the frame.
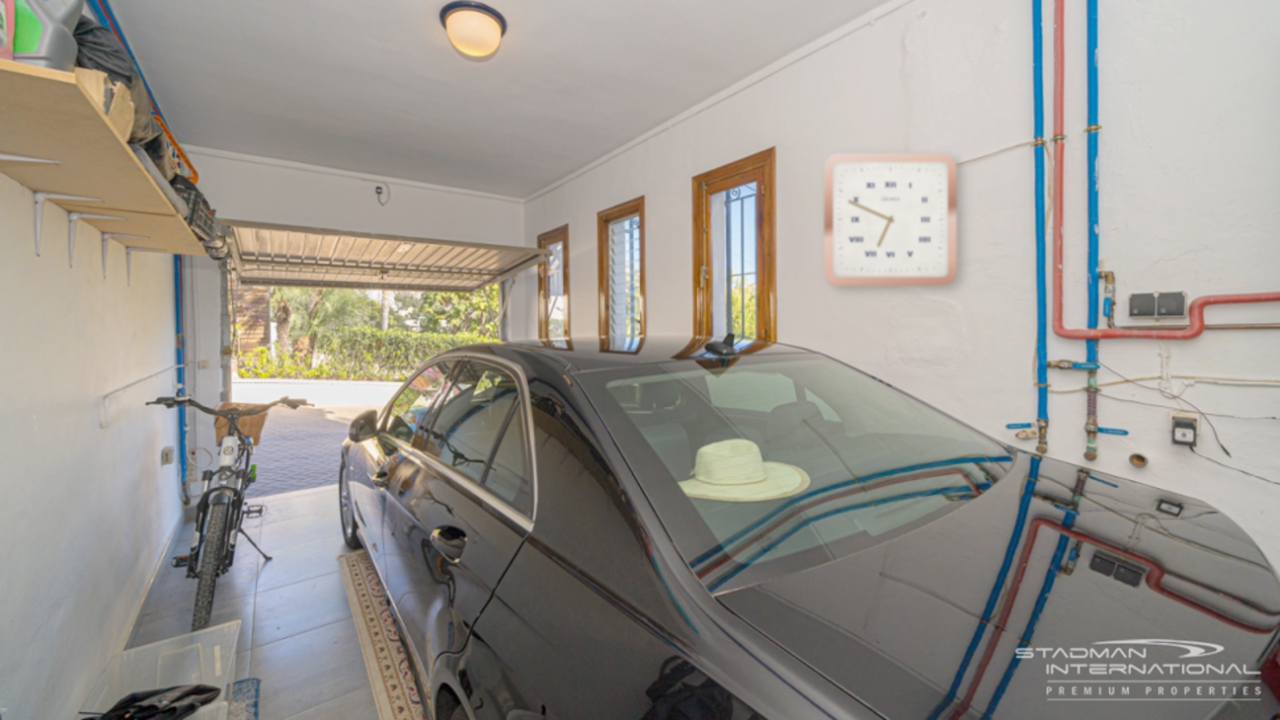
6:49
